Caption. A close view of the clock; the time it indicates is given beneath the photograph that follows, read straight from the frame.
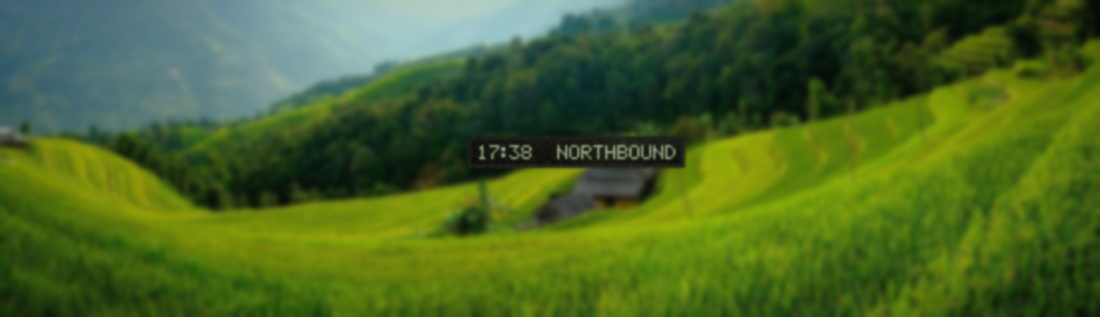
17:38
